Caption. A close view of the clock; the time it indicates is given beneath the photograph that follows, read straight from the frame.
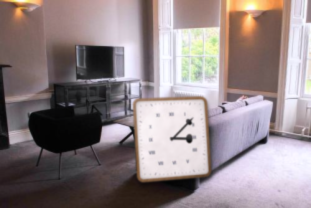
3:08
